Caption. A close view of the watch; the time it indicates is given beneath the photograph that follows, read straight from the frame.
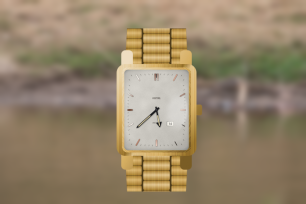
5:38
